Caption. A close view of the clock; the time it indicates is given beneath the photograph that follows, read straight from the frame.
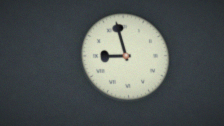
8:58
